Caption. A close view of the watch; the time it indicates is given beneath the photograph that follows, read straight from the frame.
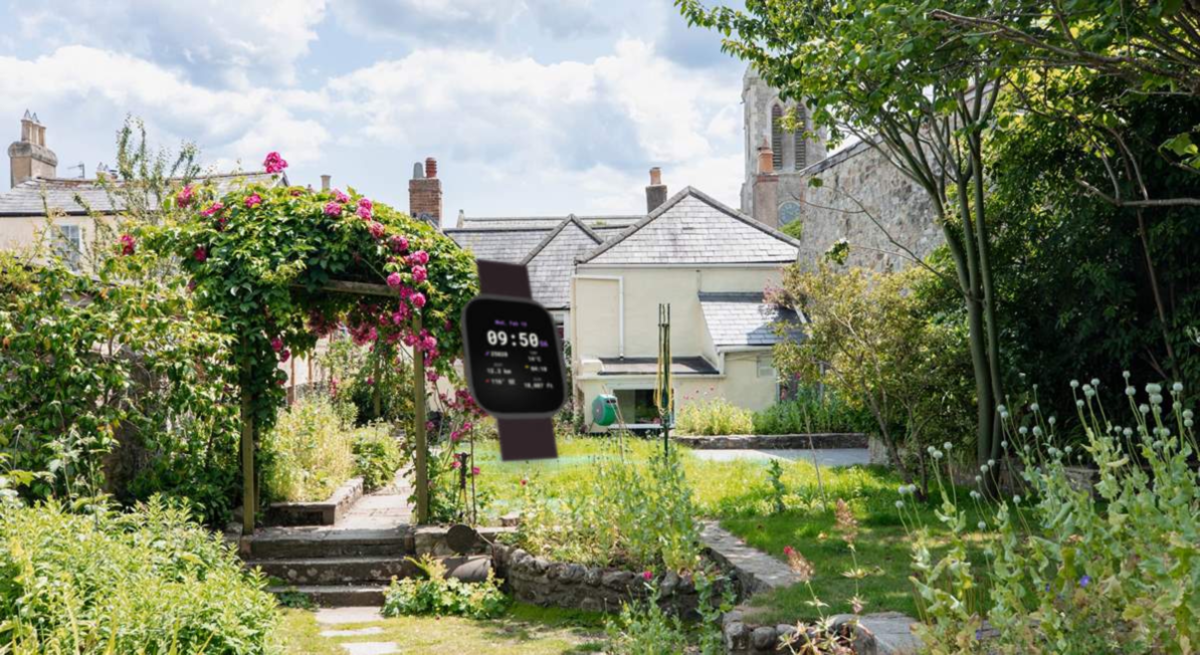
9:50
